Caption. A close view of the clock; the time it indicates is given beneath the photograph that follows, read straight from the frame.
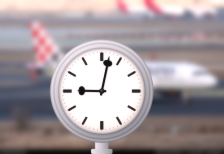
9:02
